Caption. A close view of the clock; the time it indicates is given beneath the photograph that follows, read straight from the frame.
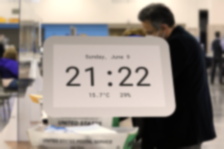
21:22
